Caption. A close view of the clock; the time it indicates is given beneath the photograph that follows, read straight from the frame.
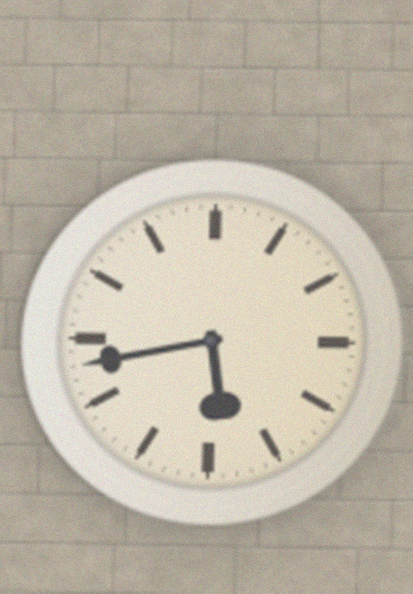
5:43
